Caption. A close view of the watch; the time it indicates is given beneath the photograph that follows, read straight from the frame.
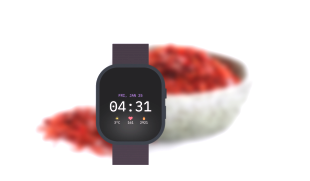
4:31
